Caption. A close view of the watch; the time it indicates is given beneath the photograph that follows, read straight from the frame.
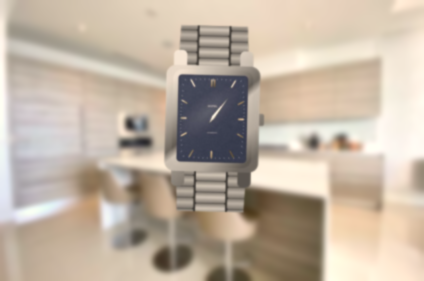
1:06
